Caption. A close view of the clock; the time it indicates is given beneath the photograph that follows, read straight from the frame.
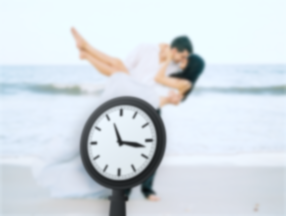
11:17
